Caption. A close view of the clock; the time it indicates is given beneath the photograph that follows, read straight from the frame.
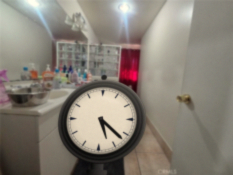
5:22
